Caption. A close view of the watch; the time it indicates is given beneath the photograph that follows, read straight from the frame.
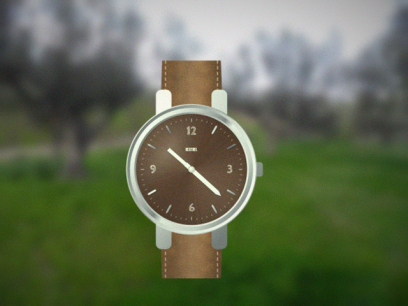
10:22
